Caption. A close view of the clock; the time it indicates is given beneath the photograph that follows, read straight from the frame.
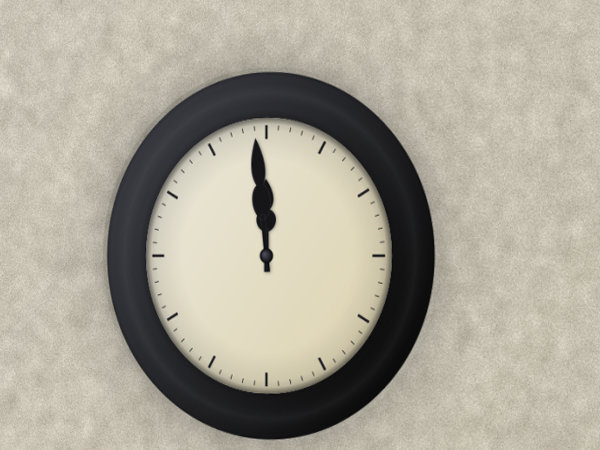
11:59
